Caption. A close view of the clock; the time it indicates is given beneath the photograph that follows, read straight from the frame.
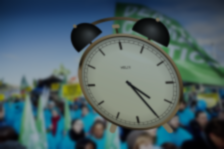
4:25
